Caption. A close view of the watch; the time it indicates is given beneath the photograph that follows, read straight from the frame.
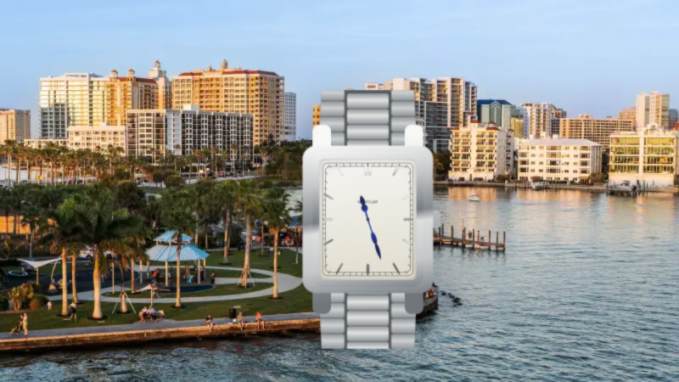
11:27
